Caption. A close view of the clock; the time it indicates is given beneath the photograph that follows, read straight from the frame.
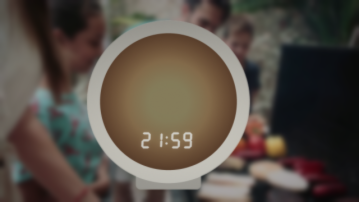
21:59
